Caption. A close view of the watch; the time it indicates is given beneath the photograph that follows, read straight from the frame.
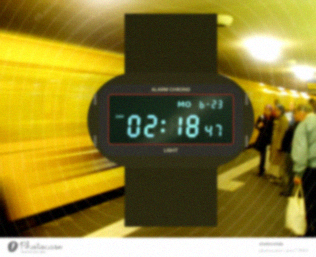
2:18:47
